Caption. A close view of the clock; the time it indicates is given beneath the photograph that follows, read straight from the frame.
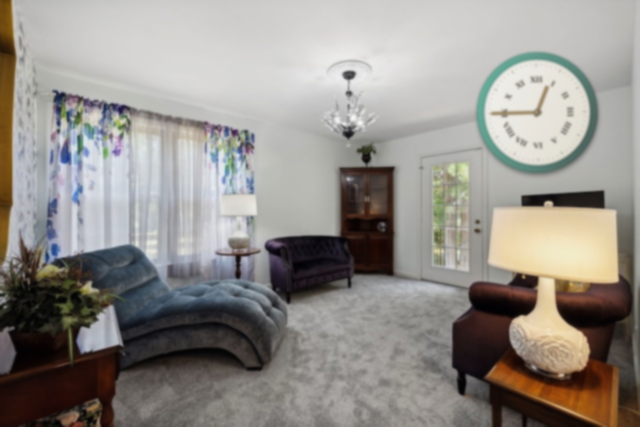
12:45
